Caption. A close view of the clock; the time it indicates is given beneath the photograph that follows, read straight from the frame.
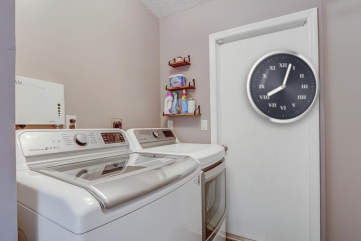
8:03
